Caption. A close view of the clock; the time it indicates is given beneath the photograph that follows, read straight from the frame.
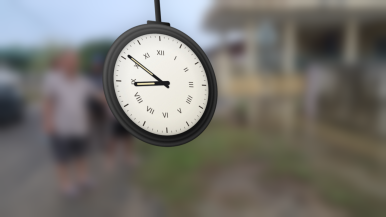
8:51
